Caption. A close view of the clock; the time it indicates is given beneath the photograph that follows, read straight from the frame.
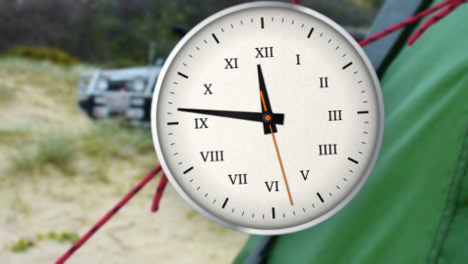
11:46:28
